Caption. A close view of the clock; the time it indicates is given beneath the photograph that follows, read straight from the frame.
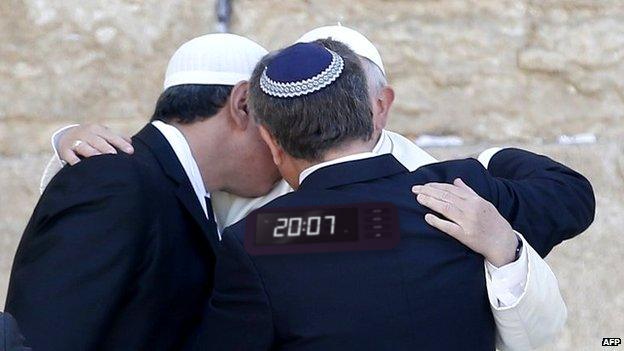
20:07
